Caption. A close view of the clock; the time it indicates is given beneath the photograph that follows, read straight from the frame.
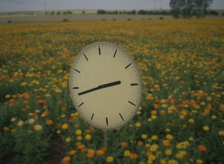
2:43
